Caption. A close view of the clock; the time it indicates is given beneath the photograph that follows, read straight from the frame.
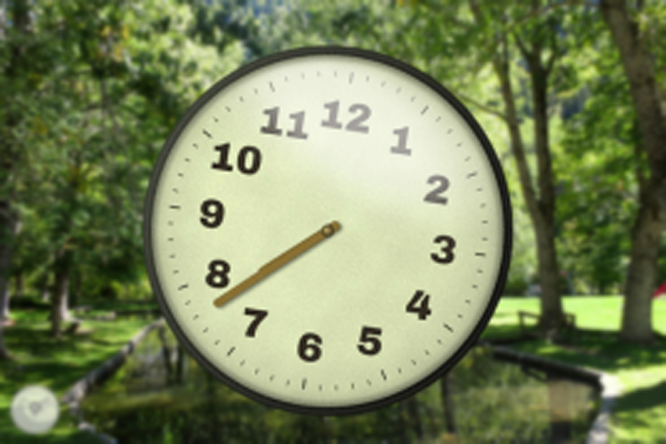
7:38
